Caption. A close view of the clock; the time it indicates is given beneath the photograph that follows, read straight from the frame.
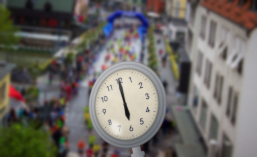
6:00
